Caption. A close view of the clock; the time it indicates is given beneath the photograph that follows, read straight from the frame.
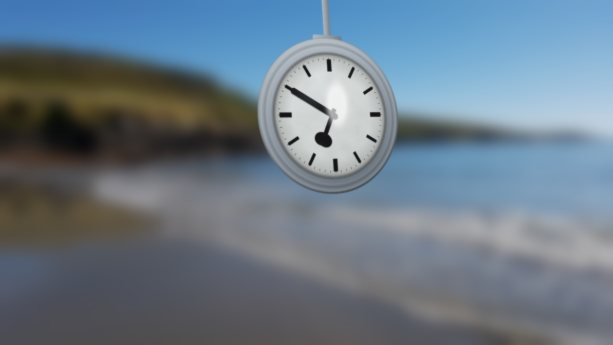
6:50
